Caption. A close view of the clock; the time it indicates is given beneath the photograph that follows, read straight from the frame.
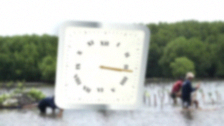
3:16
